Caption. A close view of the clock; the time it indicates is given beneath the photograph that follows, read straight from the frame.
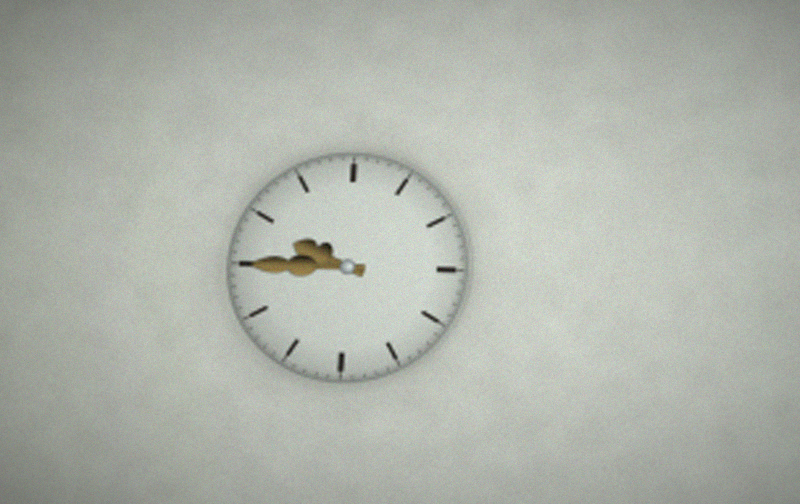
9:45
